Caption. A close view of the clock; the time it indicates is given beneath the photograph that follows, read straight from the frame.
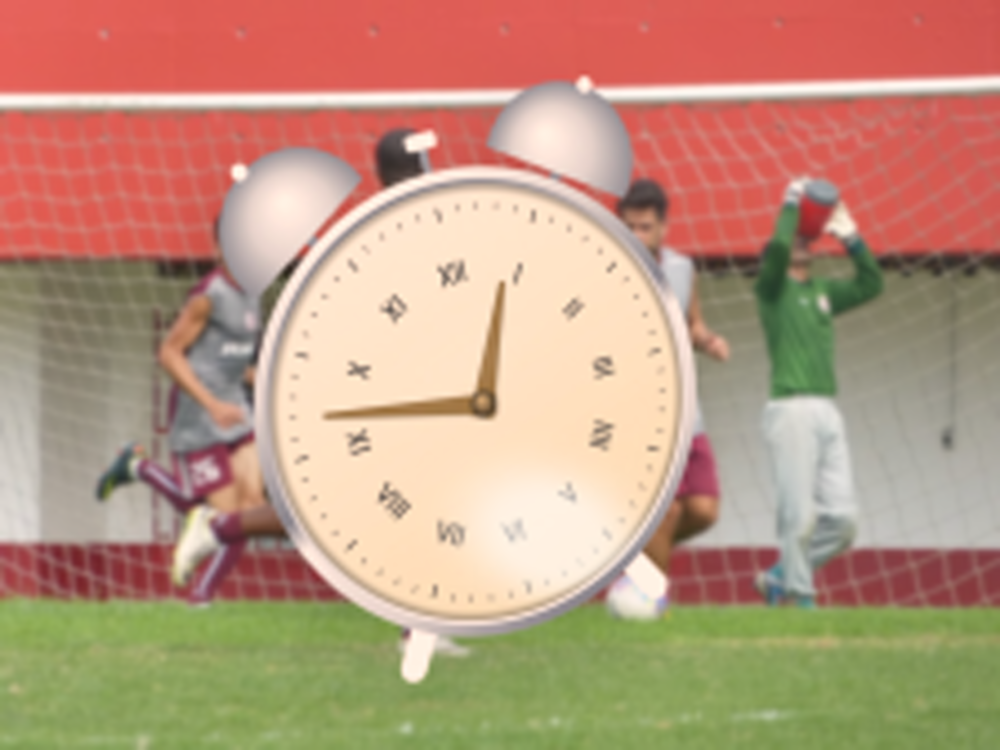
12:47
